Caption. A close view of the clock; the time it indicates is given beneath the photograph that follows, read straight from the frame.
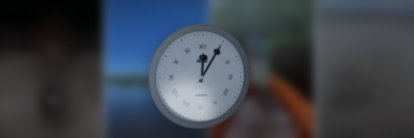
12:05
